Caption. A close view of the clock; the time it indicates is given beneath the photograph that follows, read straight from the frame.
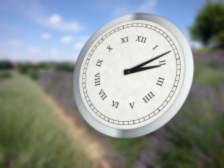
2:08
